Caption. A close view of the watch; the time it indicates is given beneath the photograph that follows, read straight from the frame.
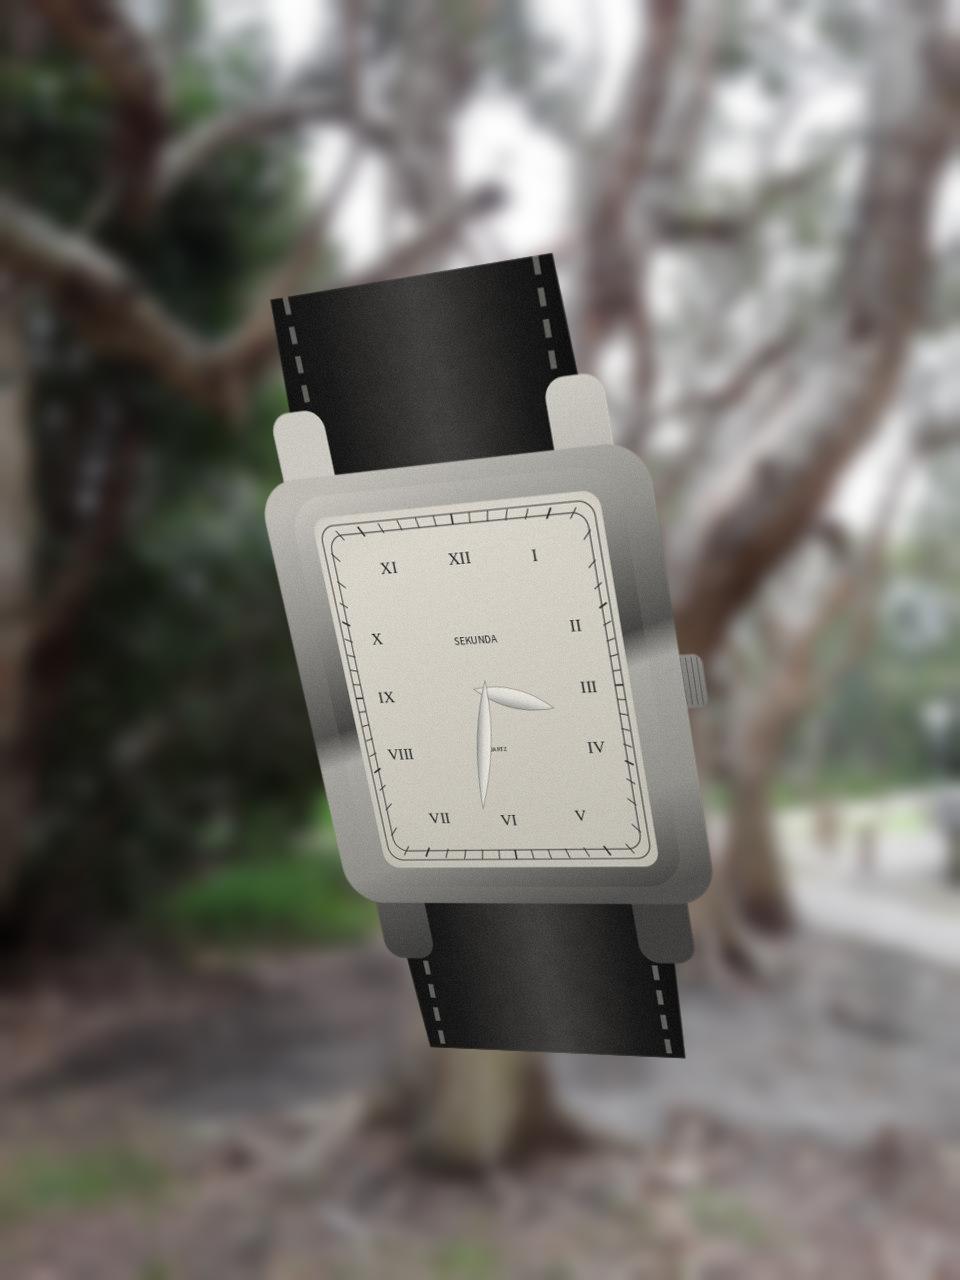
3:32
